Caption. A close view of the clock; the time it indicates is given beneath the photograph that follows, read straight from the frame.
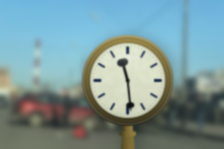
11:29
